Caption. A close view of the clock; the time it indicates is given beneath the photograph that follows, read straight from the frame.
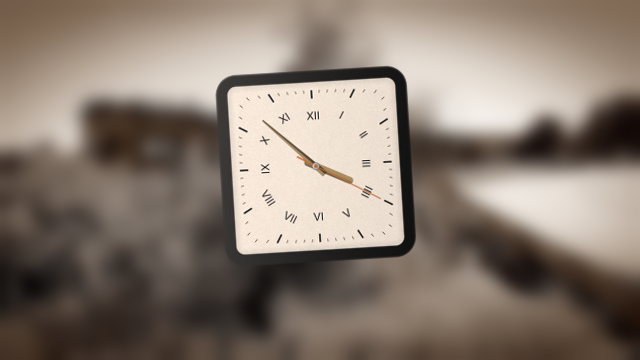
3:52:20
